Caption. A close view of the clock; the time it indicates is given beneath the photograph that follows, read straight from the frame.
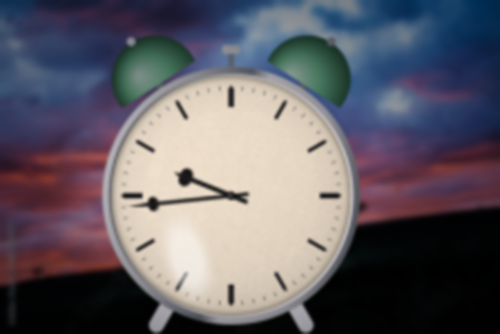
9:44
